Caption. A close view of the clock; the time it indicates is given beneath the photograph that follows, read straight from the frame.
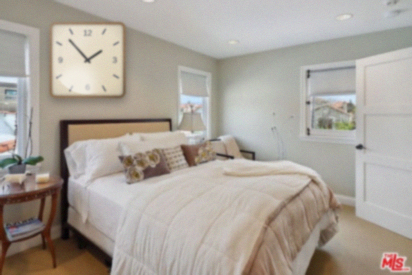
1:53
